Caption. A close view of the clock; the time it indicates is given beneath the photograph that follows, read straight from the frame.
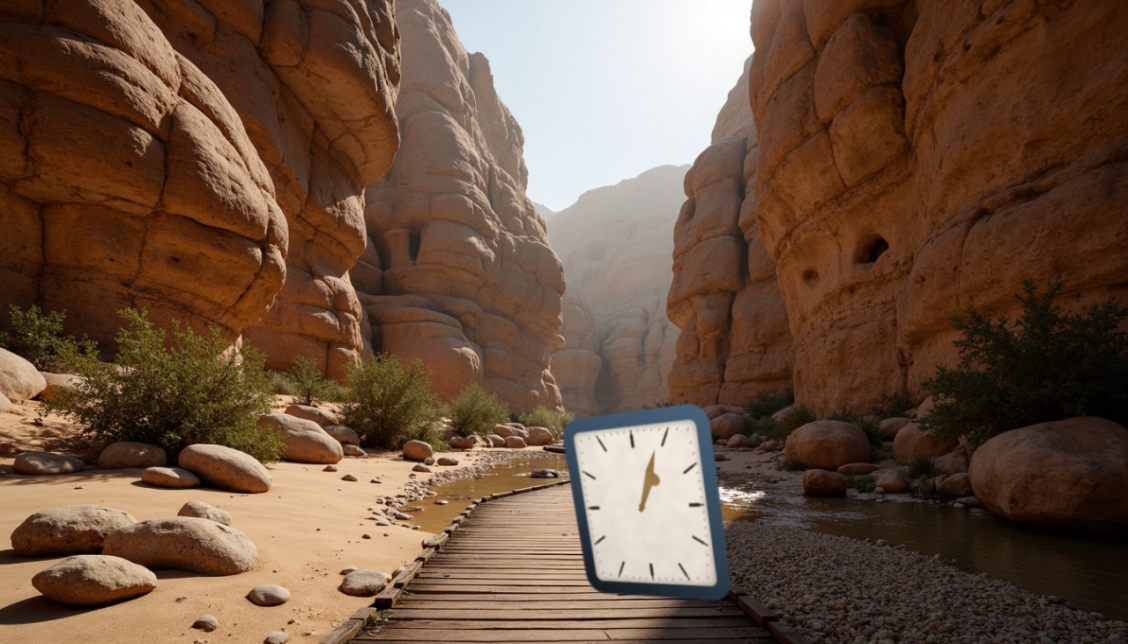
1:04
